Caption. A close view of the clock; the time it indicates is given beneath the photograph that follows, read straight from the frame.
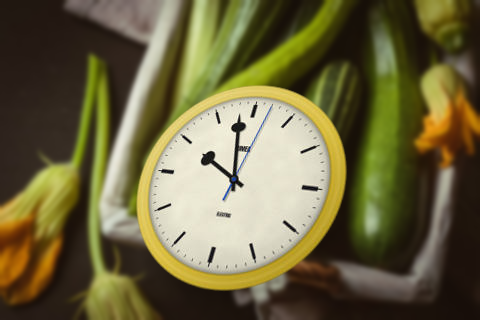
9:58:02
